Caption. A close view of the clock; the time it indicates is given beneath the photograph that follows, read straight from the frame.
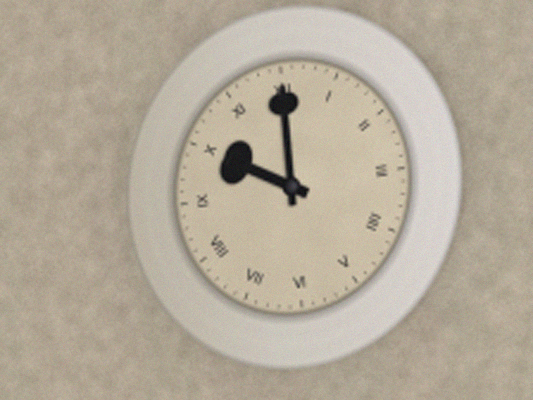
10:00
